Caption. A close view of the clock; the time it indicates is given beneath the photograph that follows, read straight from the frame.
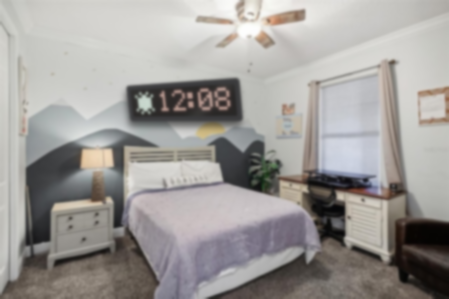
12:08
